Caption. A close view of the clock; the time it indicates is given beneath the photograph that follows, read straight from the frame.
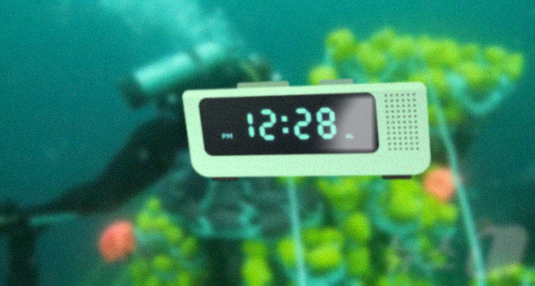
12:28
